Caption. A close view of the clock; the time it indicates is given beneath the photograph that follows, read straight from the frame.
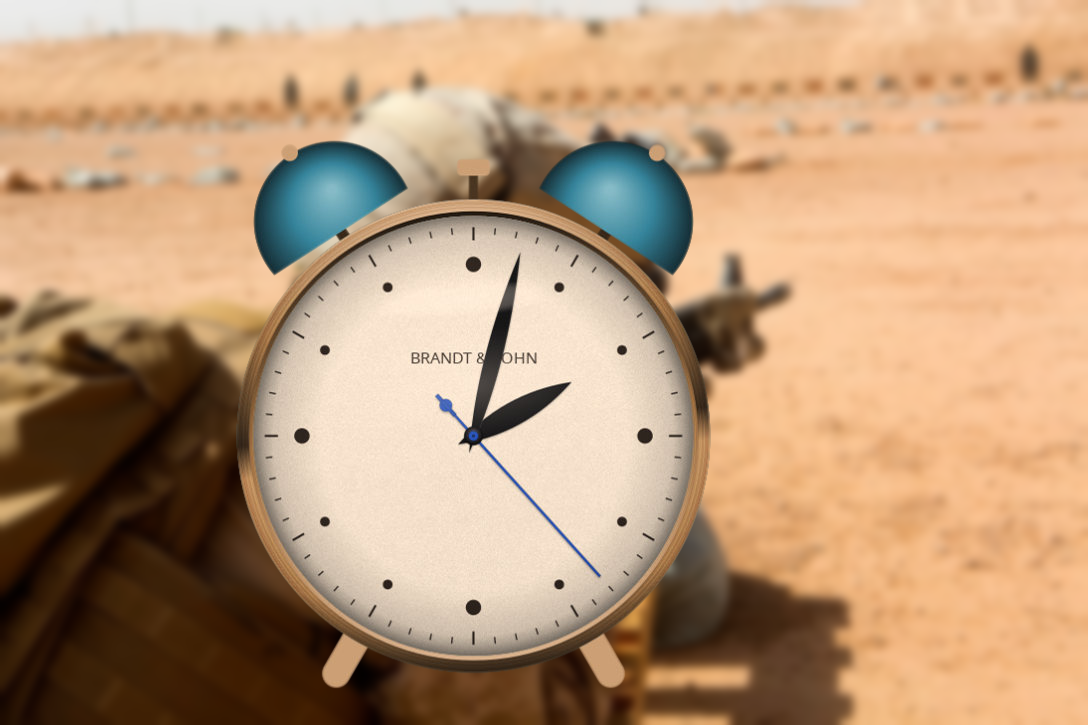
2:02:23
